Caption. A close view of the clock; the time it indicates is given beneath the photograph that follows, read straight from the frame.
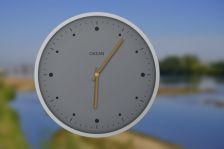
6:06
